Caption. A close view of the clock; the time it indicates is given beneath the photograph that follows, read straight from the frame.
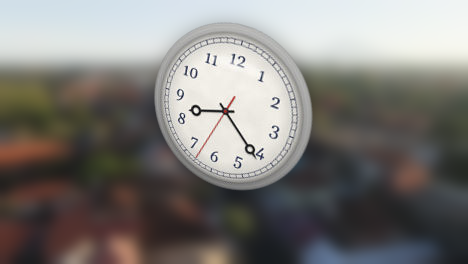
8:21:33
